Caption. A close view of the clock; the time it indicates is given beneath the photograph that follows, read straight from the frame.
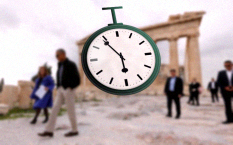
5:54
